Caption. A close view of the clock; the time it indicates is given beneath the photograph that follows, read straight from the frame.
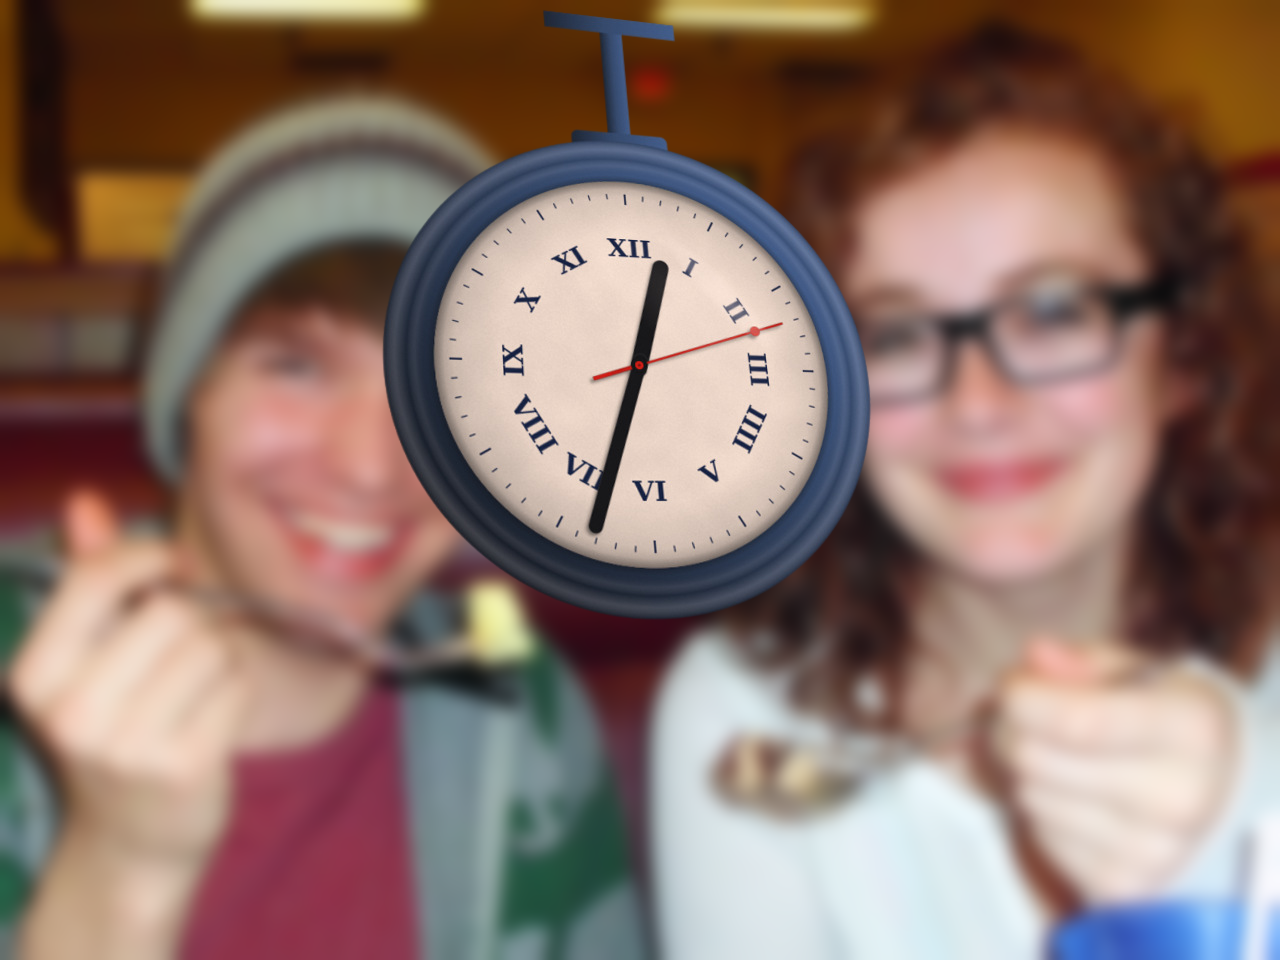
12:33:12
